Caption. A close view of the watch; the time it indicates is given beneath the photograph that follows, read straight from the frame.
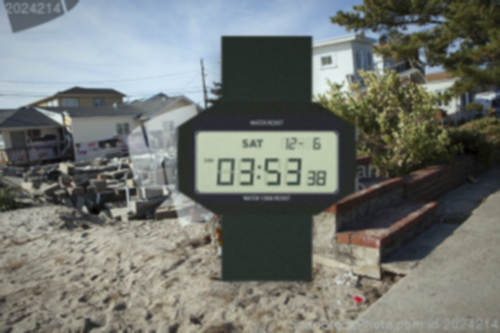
3:53:38
